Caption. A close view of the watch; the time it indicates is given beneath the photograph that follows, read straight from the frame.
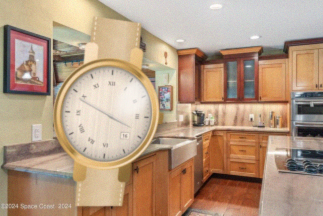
3:49
